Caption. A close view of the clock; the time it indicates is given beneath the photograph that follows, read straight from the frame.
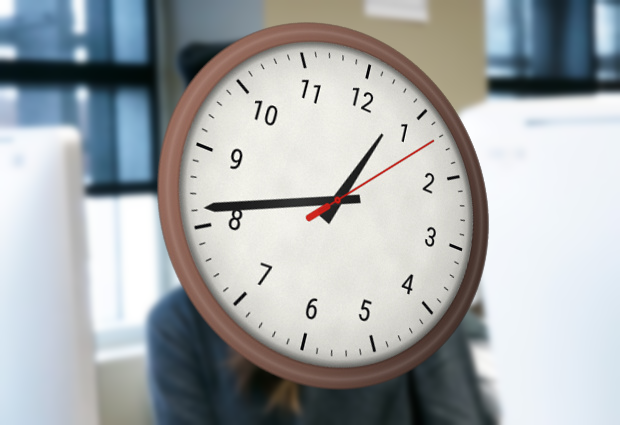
12:41:07
